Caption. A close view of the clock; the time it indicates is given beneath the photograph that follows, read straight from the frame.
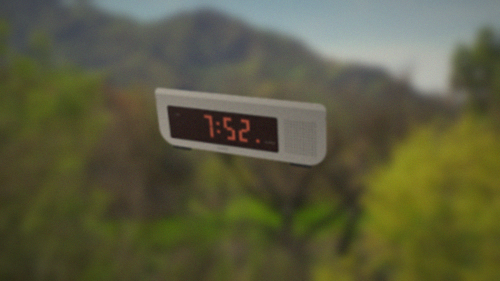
7:52
